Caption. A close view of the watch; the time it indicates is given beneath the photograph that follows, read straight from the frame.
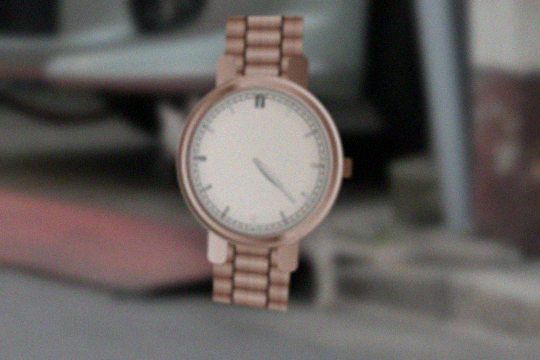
4:22
